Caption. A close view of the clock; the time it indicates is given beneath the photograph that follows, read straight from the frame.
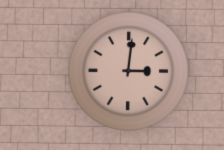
3:01
